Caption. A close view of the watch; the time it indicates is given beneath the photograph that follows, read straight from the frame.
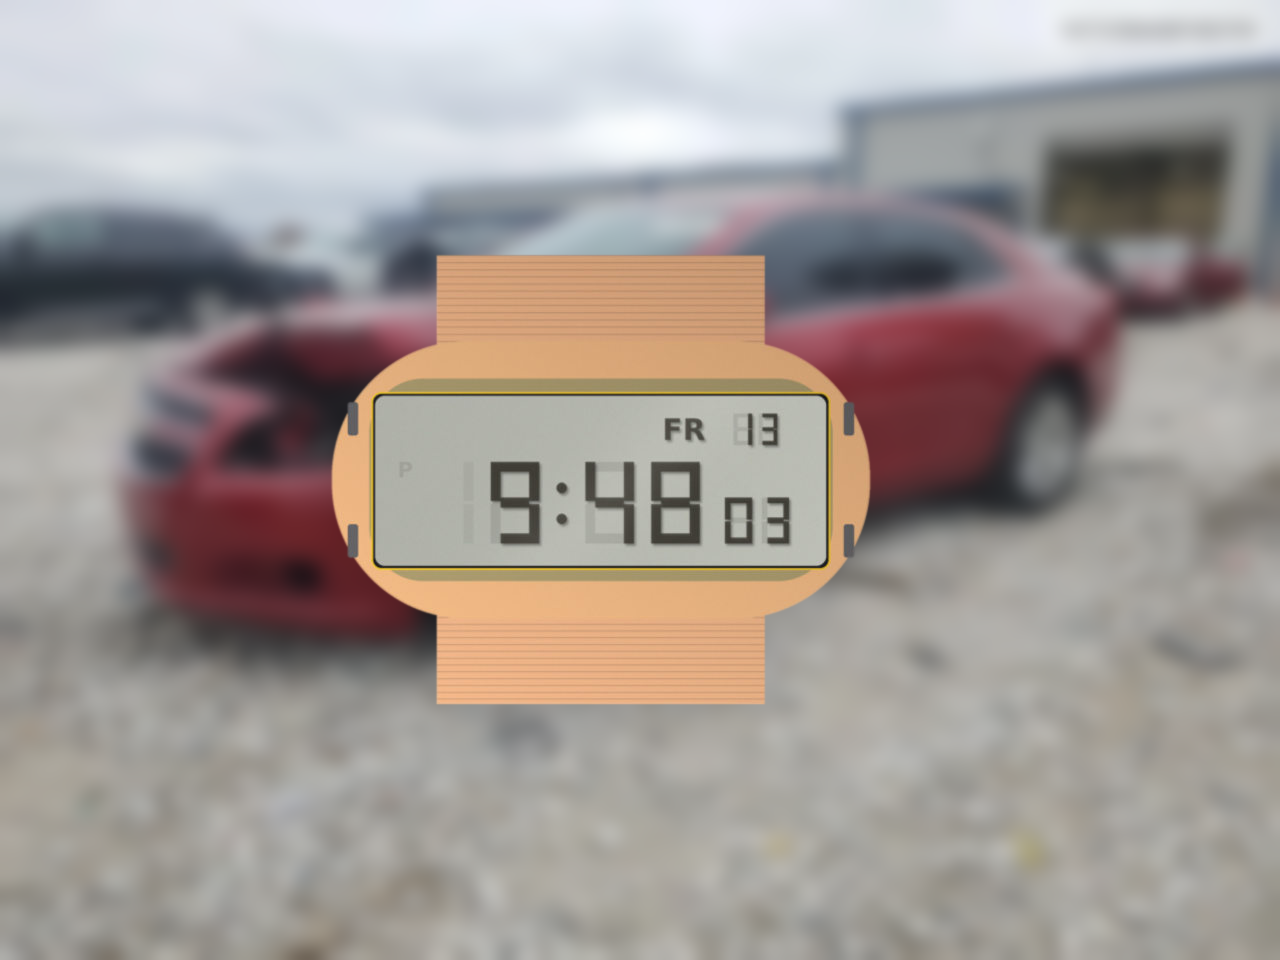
9:48:03
